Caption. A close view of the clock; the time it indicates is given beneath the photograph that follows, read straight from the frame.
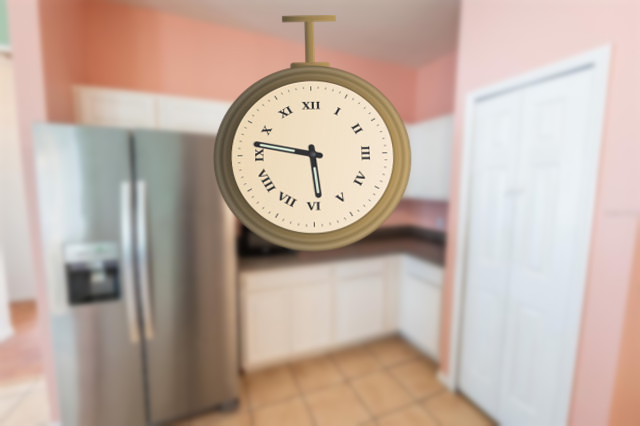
5:47
